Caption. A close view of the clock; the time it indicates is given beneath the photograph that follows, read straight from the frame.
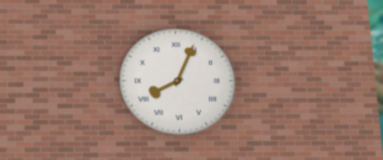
8:04
